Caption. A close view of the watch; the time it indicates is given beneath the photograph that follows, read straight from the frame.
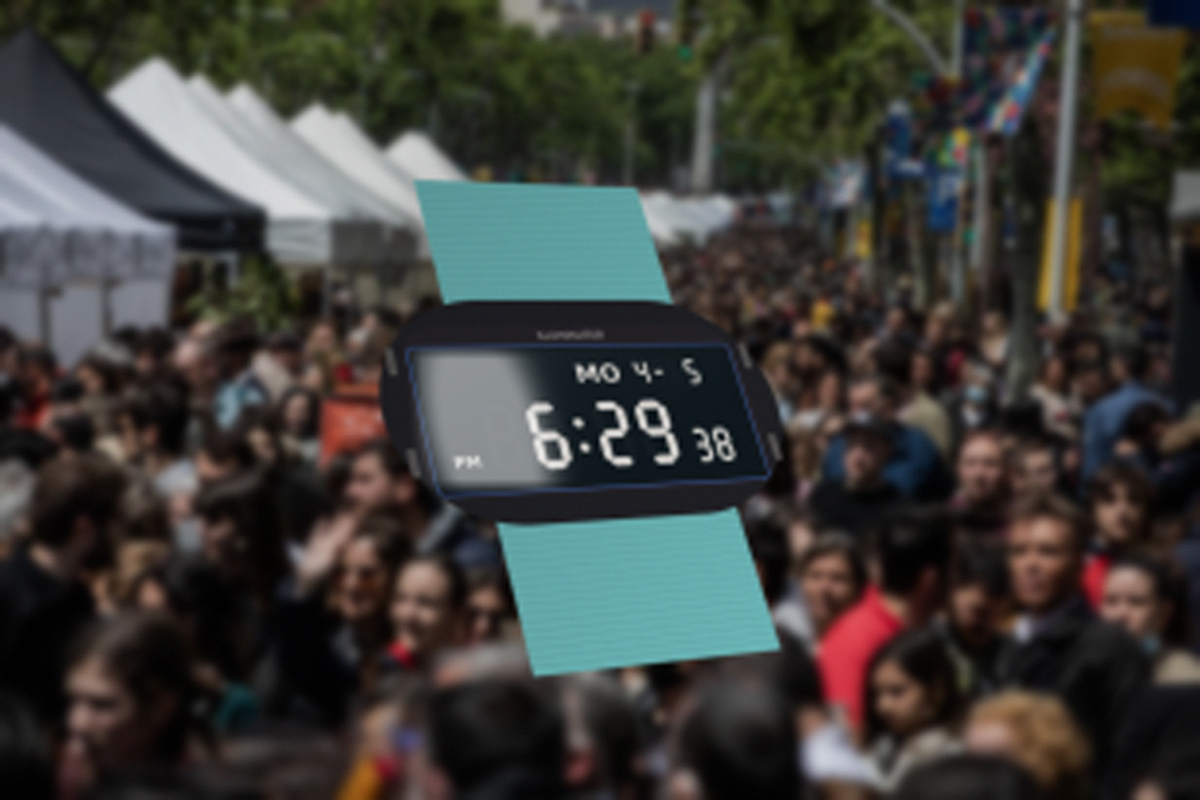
6:29:38
